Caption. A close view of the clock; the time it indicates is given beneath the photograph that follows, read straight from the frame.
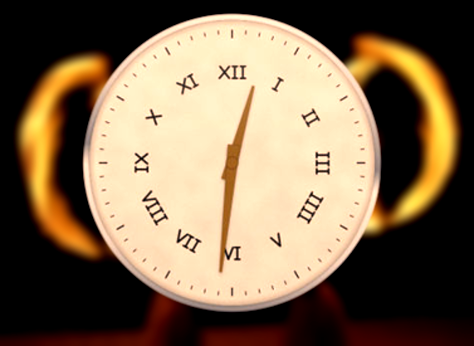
12:31
